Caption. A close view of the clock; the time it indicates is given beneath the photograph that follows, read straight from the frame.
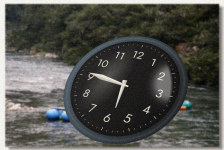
5:46
